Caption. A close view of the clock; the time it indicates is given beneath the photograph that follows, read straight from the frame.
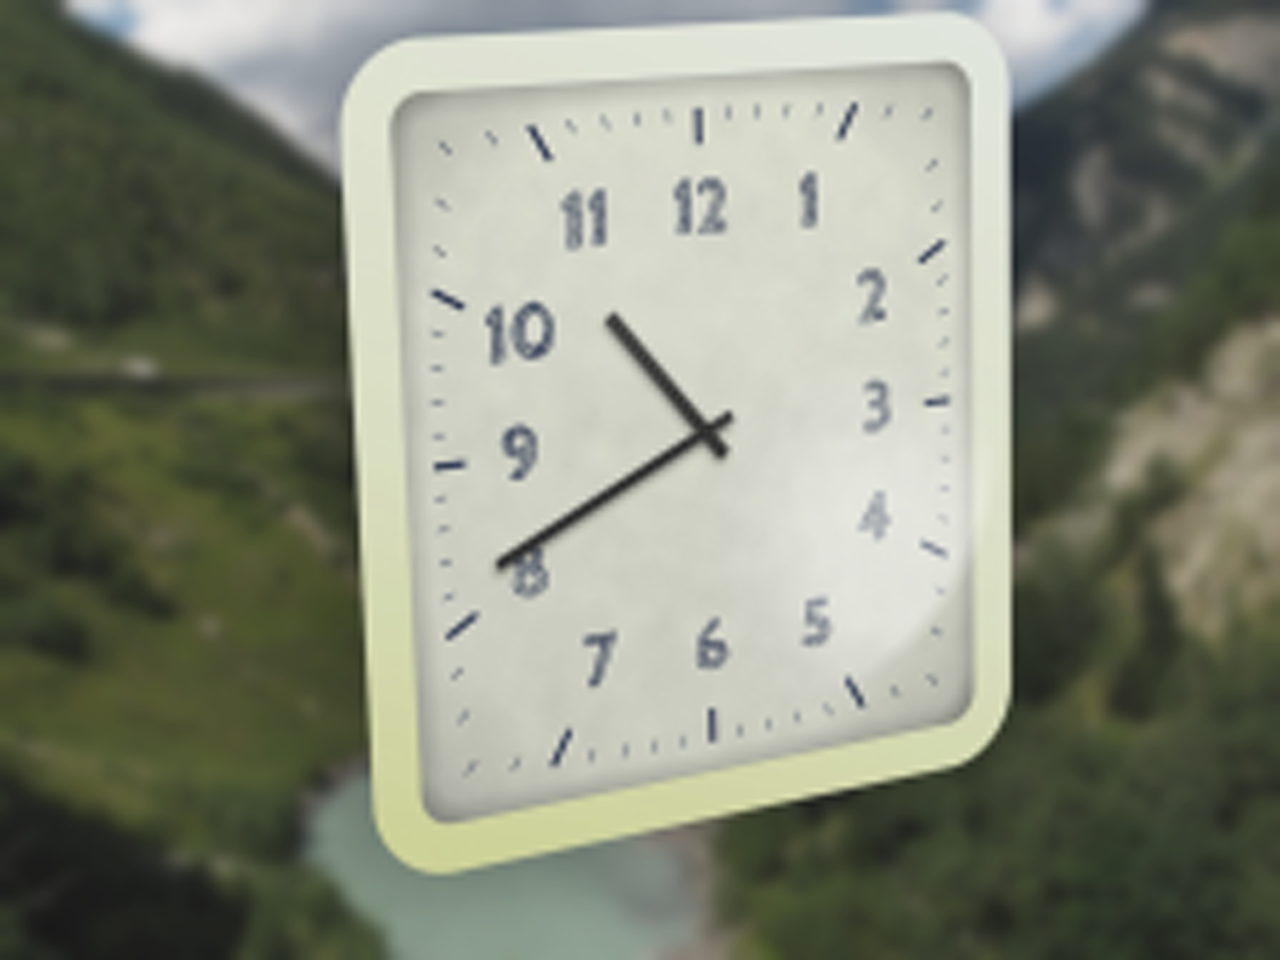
10:41
